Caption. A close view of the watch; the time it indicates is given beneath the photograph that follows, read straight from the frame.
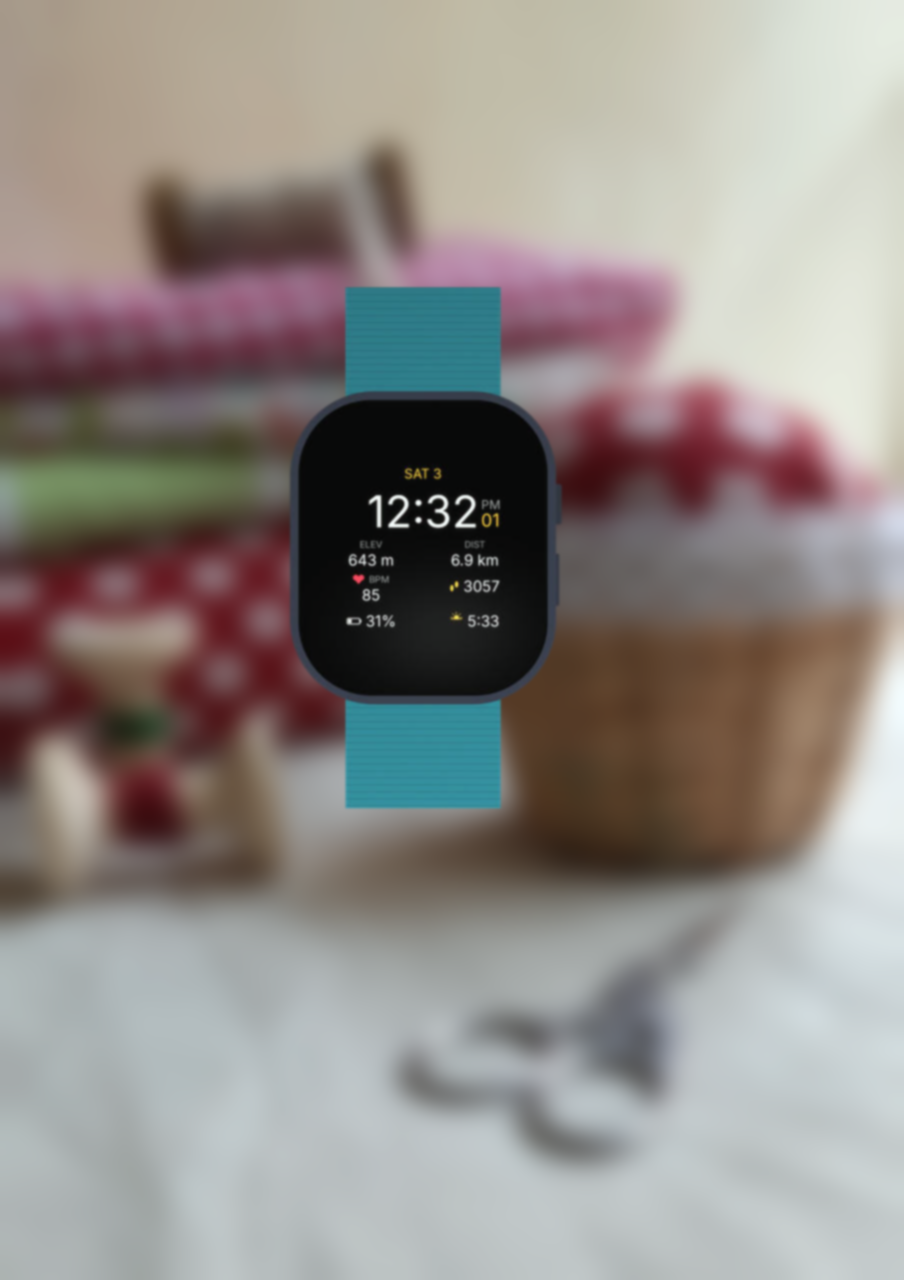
12:32:01
